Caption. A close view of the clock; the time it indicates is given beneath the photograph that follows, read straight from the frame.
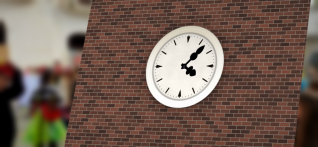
4:07
